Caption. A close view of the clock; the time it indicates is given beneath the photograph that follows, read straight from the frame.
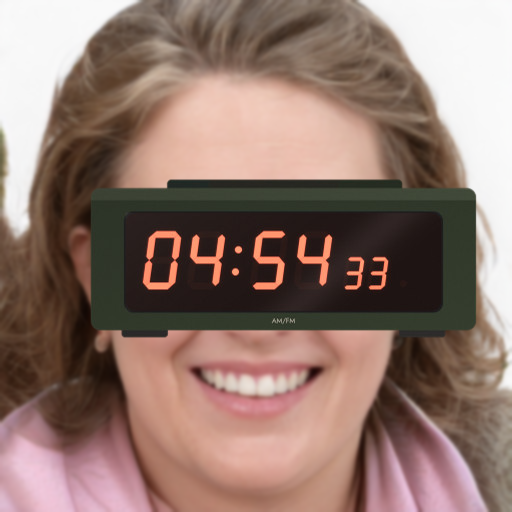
4:54:33
